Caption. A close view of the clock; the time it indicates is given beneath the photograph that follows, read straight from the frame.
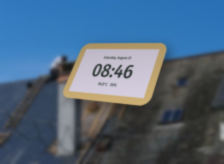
8:46
